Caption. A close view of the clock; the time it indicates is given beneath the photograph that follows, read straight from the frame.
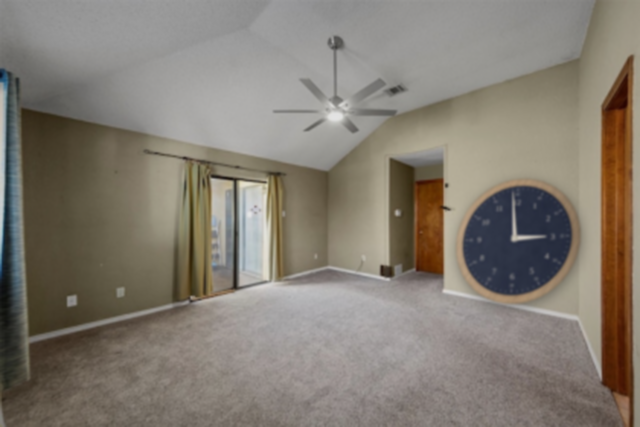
2:59
